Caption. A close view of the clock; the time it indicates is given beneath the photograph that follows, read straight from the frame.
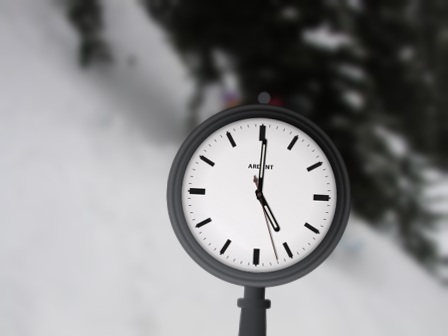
5:00:27
